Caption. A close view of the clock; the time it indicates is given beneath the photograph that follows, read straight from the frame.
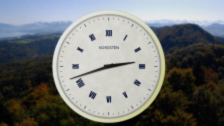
2:42
